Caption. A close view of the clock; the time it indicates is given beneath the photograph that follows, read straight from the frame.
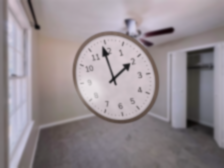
1:59
